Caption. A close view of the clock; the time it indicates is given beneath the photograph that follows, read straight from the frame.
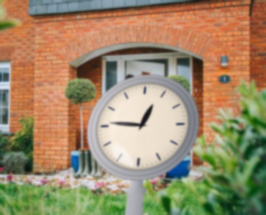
12:46
